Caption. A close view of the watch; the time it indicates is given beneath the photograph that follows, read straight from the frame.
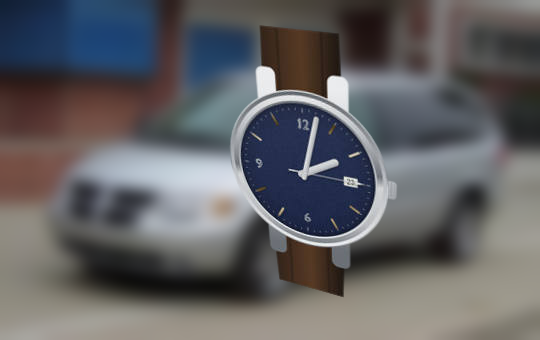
2:02:15
